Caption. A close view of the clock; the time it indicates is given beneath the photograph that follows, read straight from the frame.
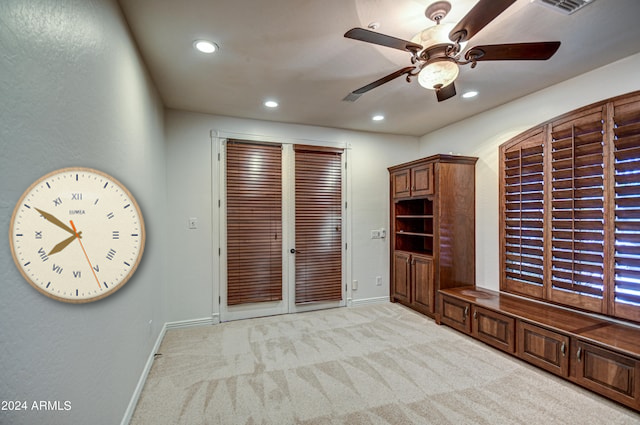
7:50:26
